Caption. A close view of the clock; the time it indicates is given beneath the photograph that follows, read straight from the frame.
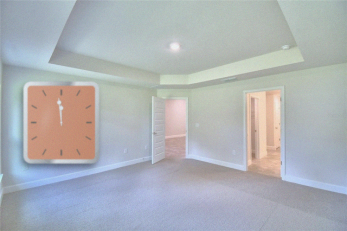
11:59
